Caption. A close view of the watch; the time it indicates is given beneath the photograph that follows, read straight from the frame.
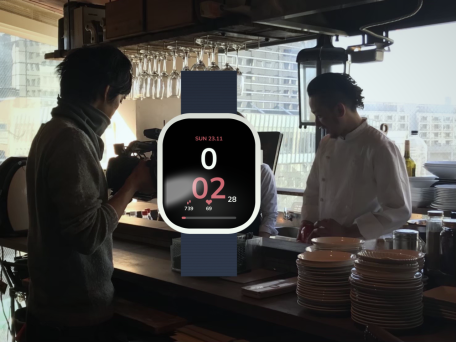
0:02:28
